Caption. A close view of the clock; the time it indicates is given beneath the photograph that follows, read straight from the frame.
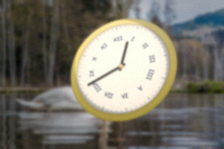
12:42
